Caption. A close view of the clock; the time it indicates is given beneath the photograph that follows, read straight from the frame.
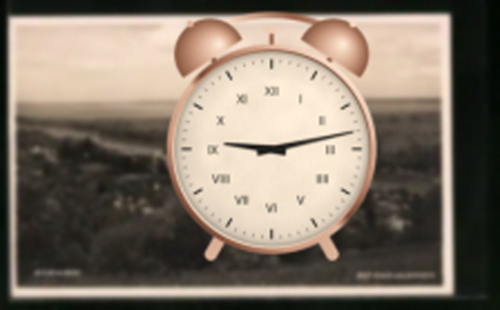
9:13
